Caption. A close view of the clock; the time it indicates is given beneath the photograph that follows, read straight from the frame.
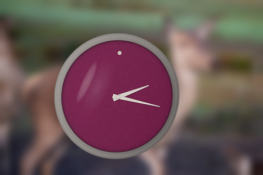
2:17
